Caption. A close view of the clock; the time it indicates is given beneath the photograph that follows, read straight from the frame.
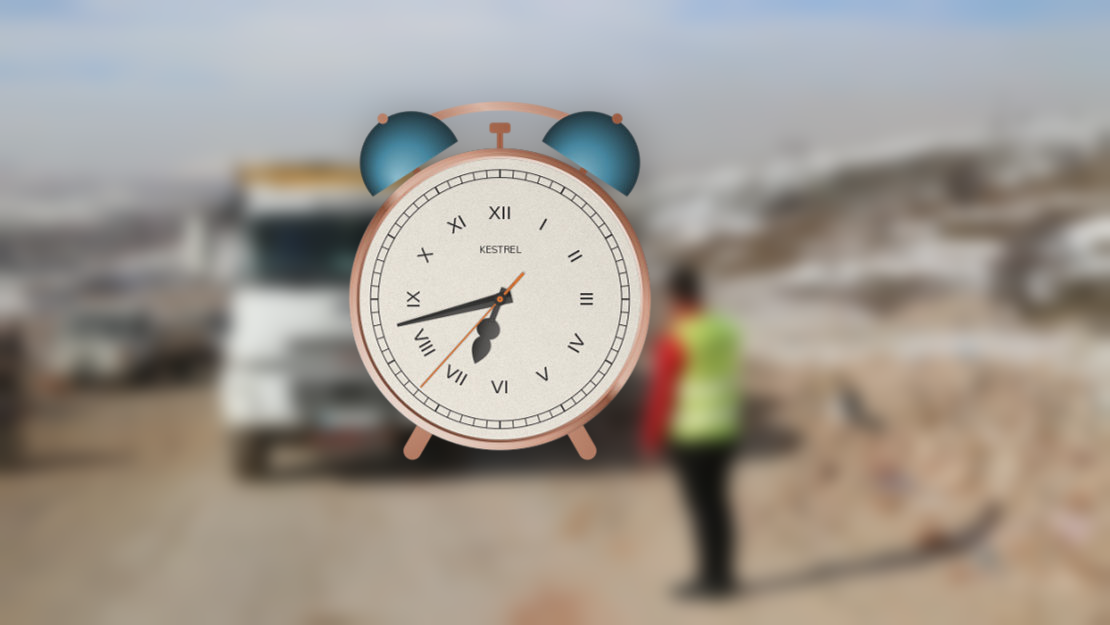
6:42:37
